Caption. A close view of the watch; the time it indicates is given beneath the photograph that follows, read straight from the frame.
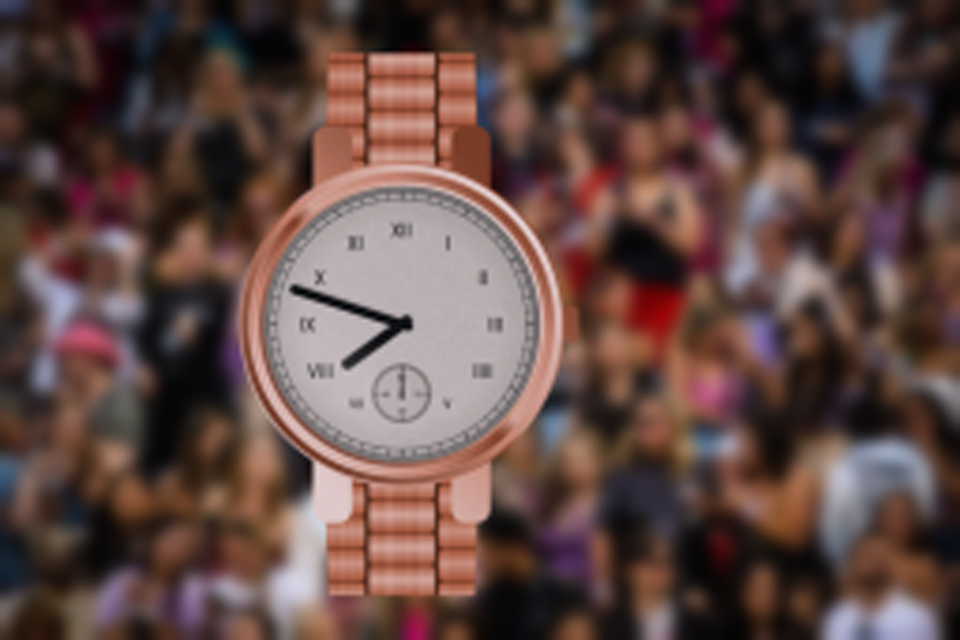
7:48
